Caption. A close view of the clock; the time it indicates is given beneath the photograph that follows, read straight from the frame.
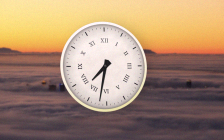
7:32
